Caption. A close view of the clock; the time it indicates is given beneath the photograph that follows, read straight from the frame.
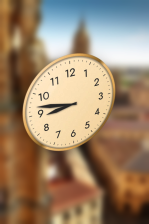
8:47
